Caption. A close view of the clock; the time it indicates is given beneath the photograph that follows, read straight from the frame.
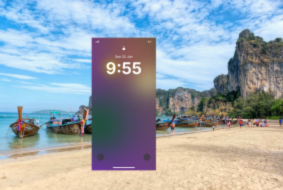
9:55
